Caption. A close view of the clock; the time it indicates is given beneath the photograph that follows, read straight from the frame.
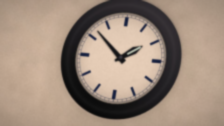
1:52
